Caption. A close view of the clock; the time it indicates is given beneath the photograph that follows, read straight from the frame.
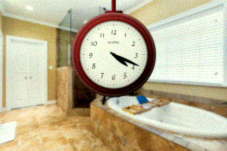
4:19
